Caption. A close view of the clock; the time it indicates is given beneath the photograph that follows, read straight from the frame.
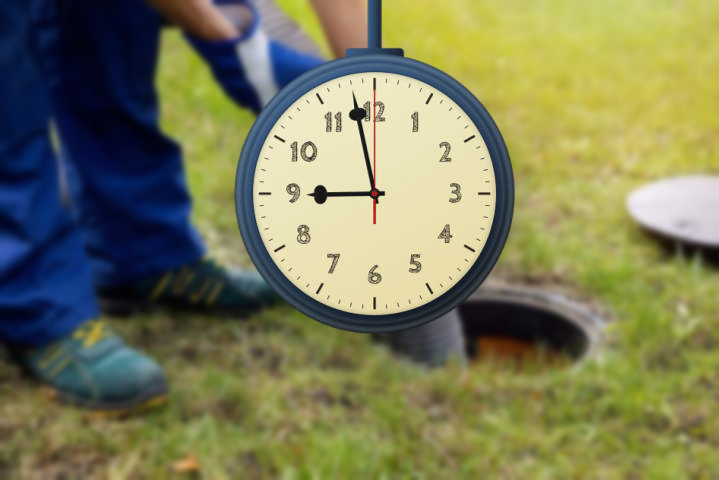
8:58:00
